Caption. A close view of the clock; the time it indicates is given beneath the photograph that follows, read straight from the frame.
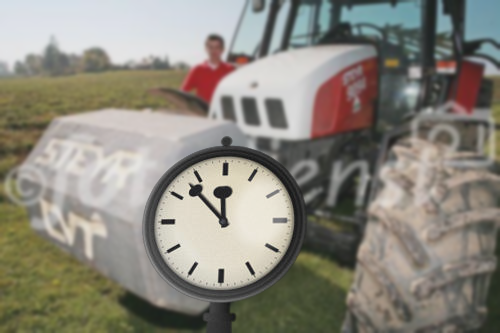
11:53
